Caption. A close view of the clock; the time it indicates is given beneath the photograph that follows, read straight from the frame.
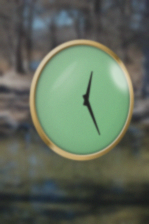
12:26
